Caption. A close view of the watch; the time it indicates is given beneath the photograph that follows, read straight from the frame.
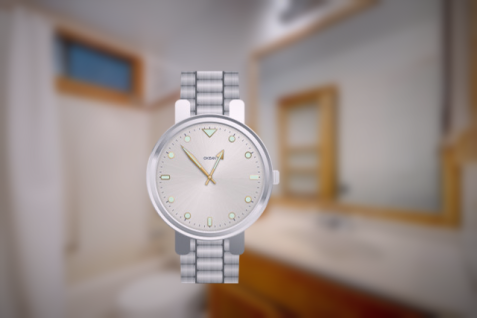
12:53
